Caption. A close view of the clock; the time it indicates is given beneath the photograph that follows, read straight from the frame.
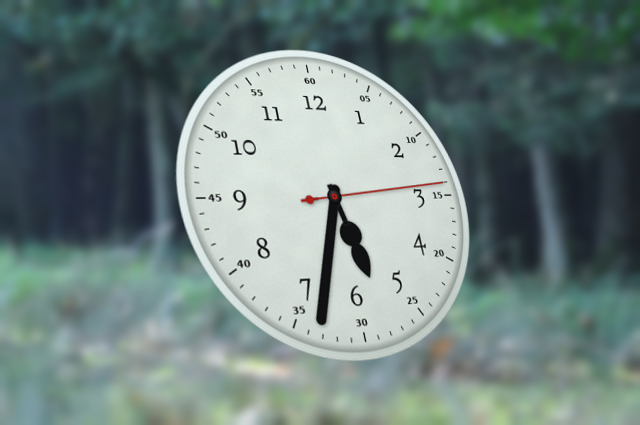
5:33:14
